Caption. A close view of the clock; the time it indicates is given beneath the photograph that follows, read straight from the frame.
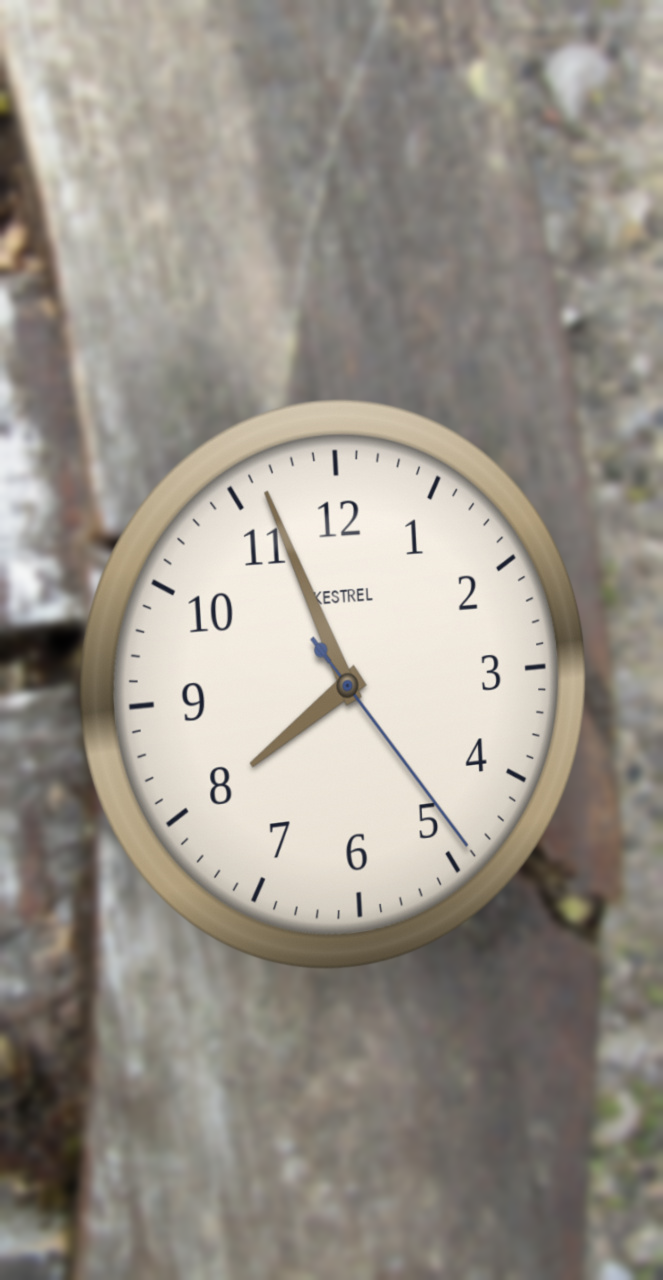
7:56:24
